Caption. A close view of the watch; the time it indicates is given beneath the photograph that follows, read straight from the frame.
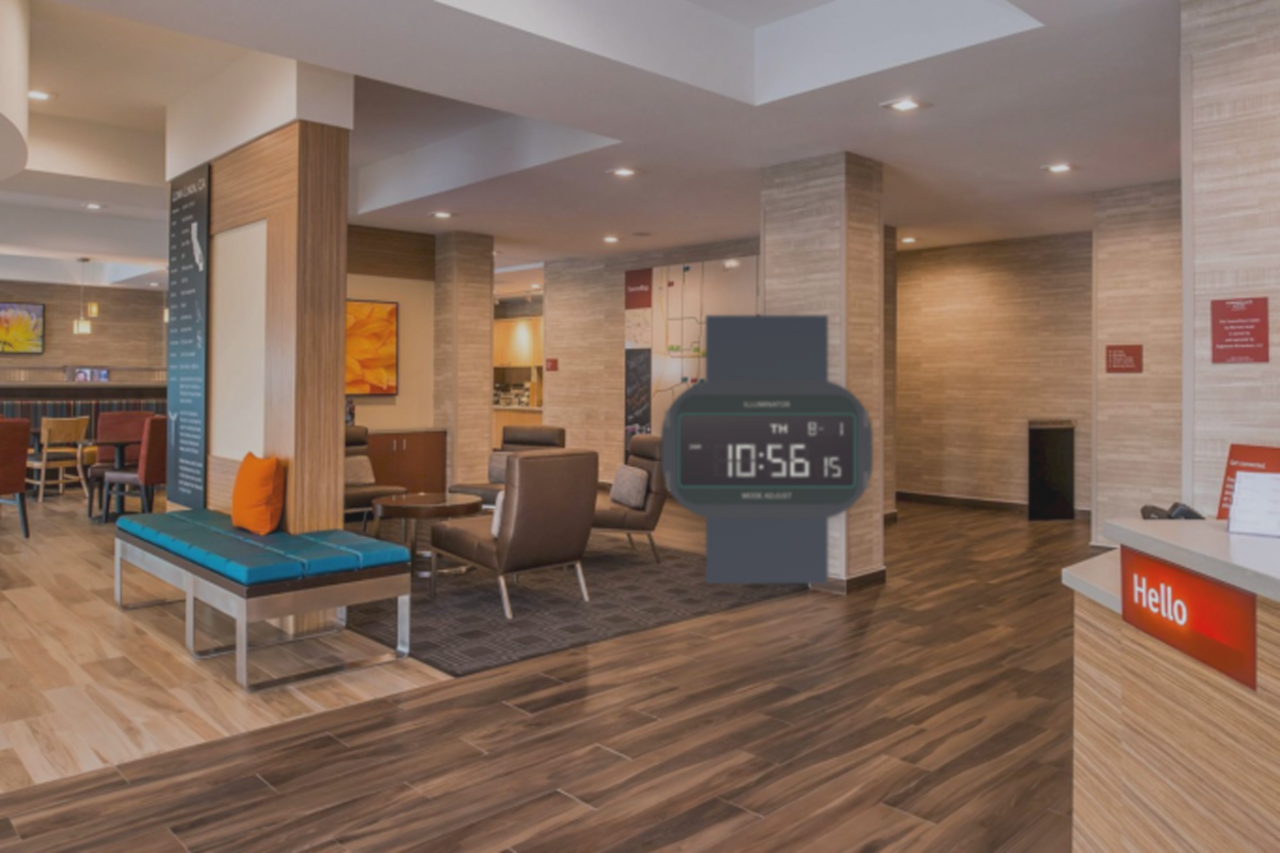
10:56:15
